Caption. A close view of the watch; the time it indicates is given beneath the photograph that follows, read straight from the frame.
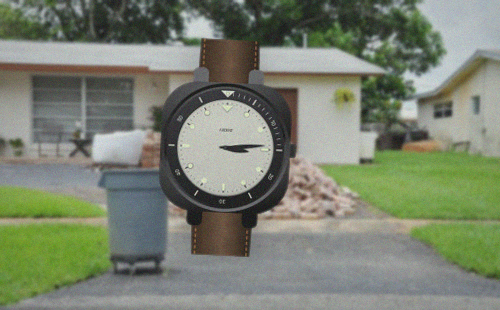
3:14
